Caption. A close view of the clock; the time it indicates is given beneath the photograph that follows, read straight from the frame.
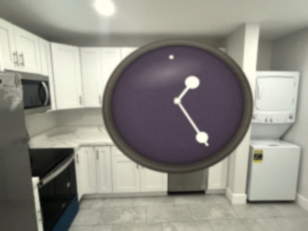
1:26
